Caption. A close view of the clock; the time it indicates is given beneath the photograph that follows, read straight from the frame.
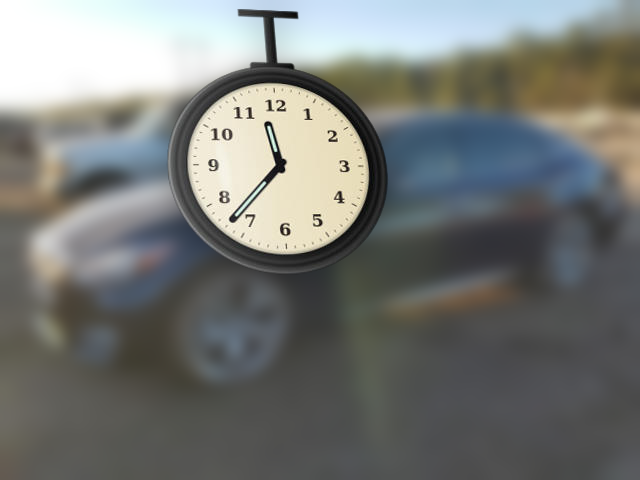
11:37
